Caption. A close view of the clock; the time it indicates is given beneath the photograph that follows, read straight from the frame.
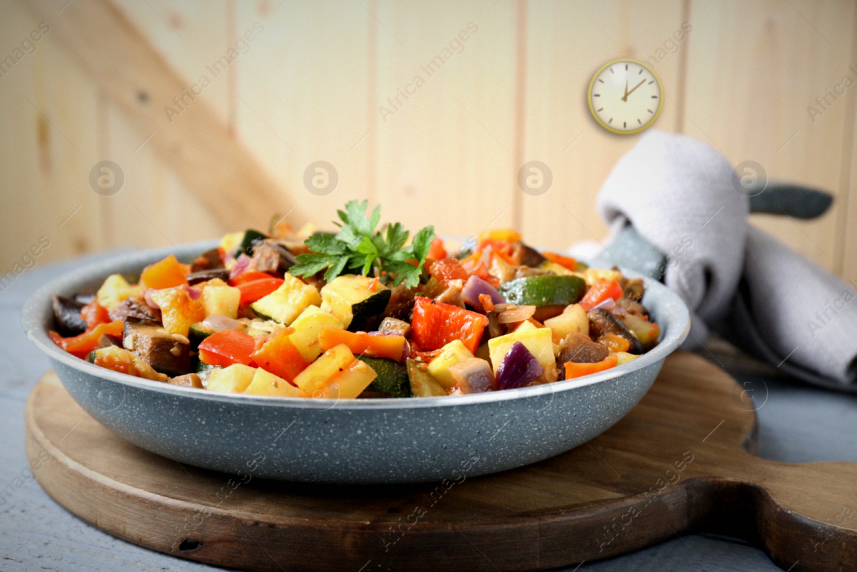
12:08
